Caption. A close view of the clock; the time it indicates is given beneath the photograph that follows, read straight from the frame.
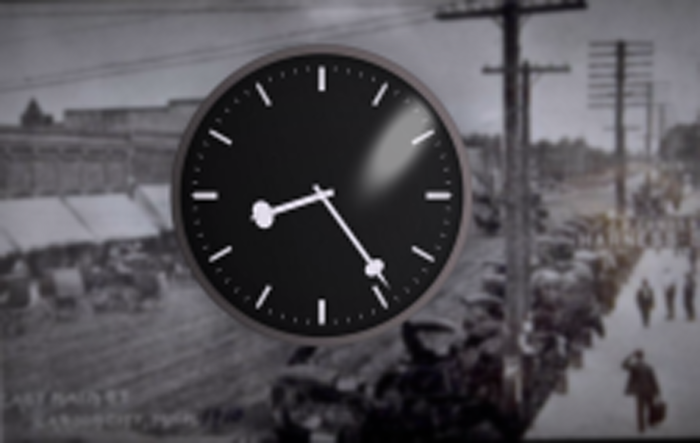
8:24
